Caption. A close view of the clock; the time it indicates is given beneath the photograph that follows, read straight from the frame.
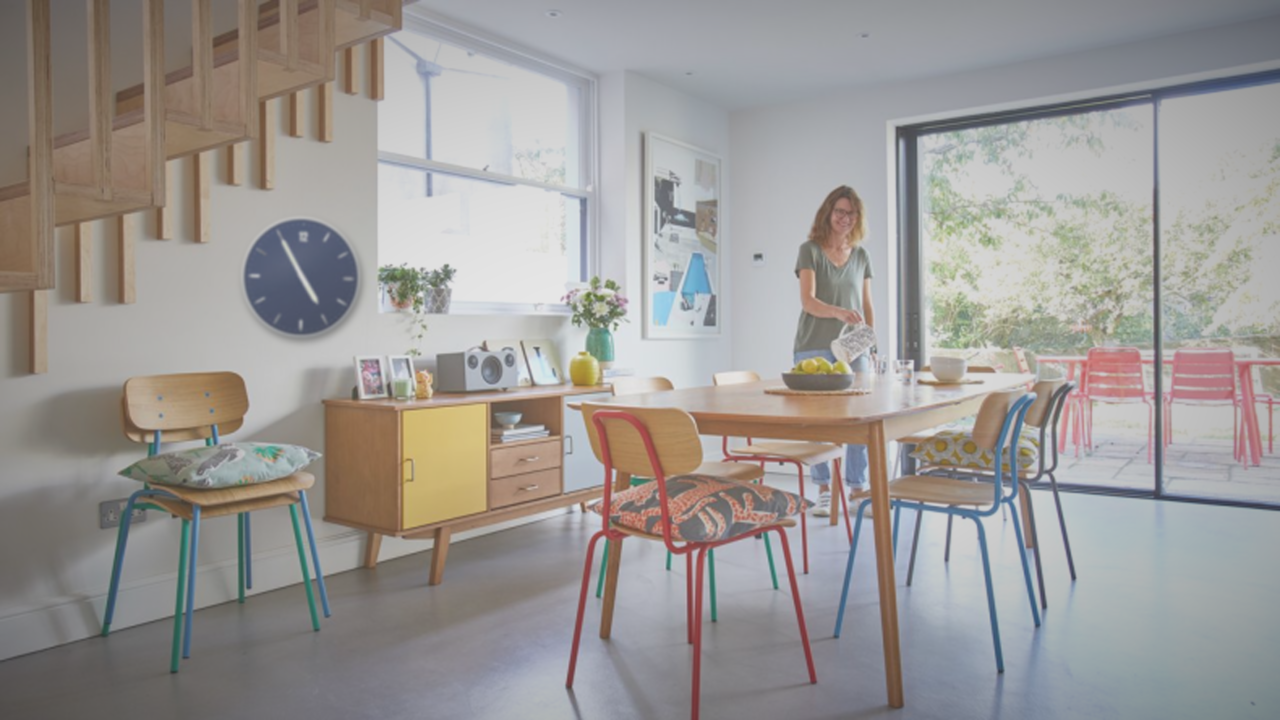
4:55
